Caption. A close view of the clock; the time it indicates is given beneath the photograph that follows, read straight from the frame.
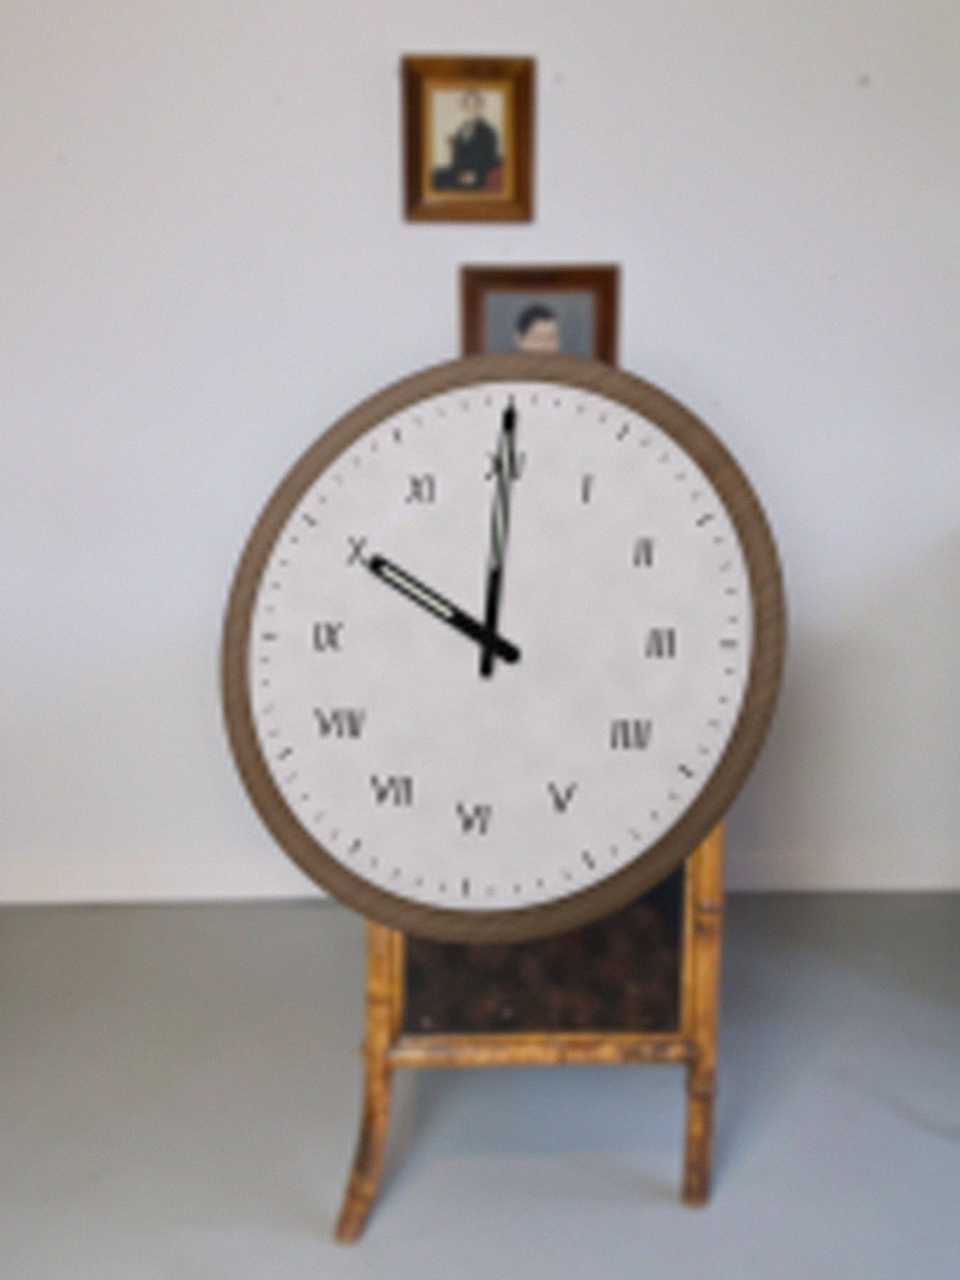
10:00
